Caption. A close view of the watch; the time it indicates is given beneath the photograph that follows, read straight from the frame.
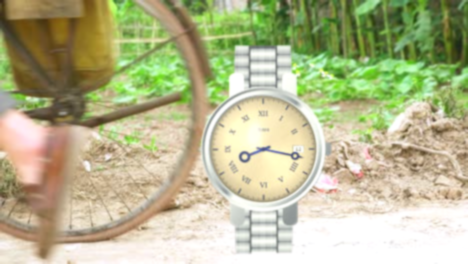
8:17
